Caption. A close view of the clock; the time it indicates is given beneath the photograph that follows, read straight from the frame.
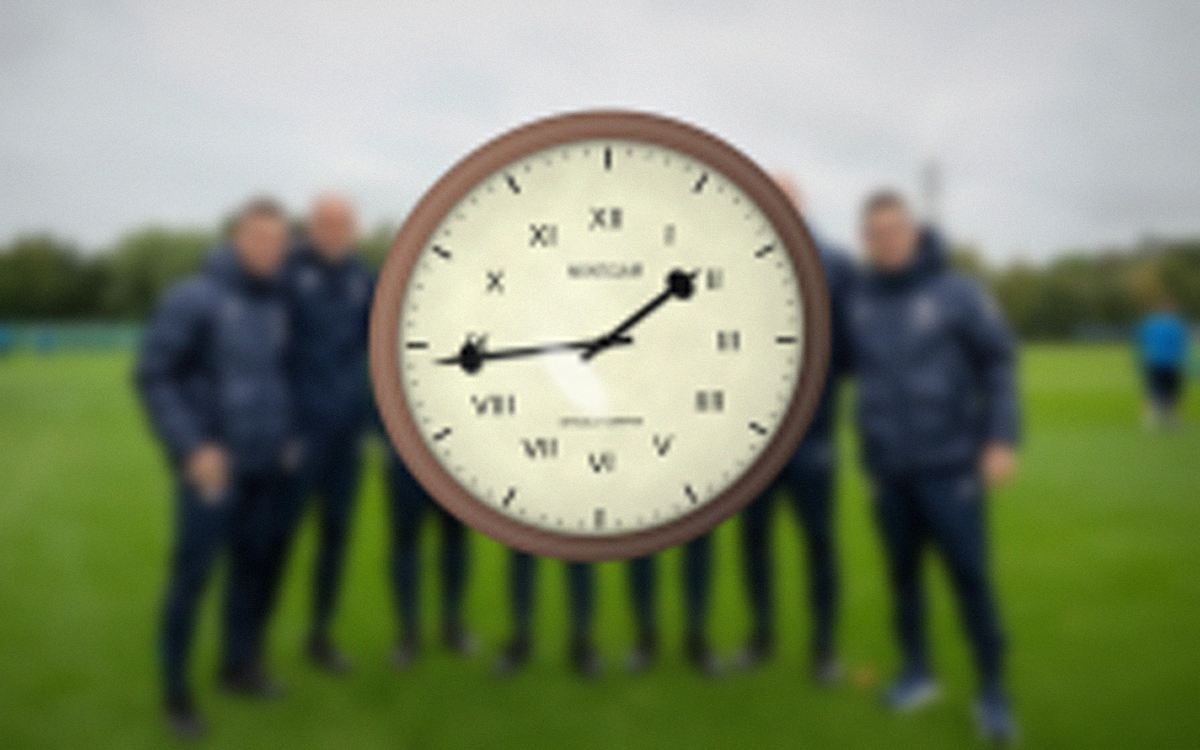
1:44
